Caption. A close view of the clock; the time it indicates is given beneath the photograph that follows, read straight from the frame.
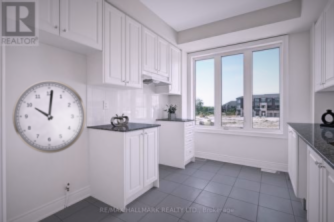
10:01
